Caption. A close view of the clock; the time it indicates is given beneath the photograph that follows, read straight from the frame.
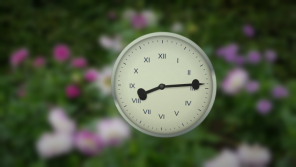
8:14
